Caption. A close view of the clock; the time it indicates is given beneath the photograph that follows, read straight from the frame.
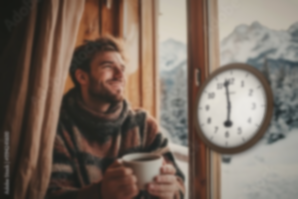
5:58
